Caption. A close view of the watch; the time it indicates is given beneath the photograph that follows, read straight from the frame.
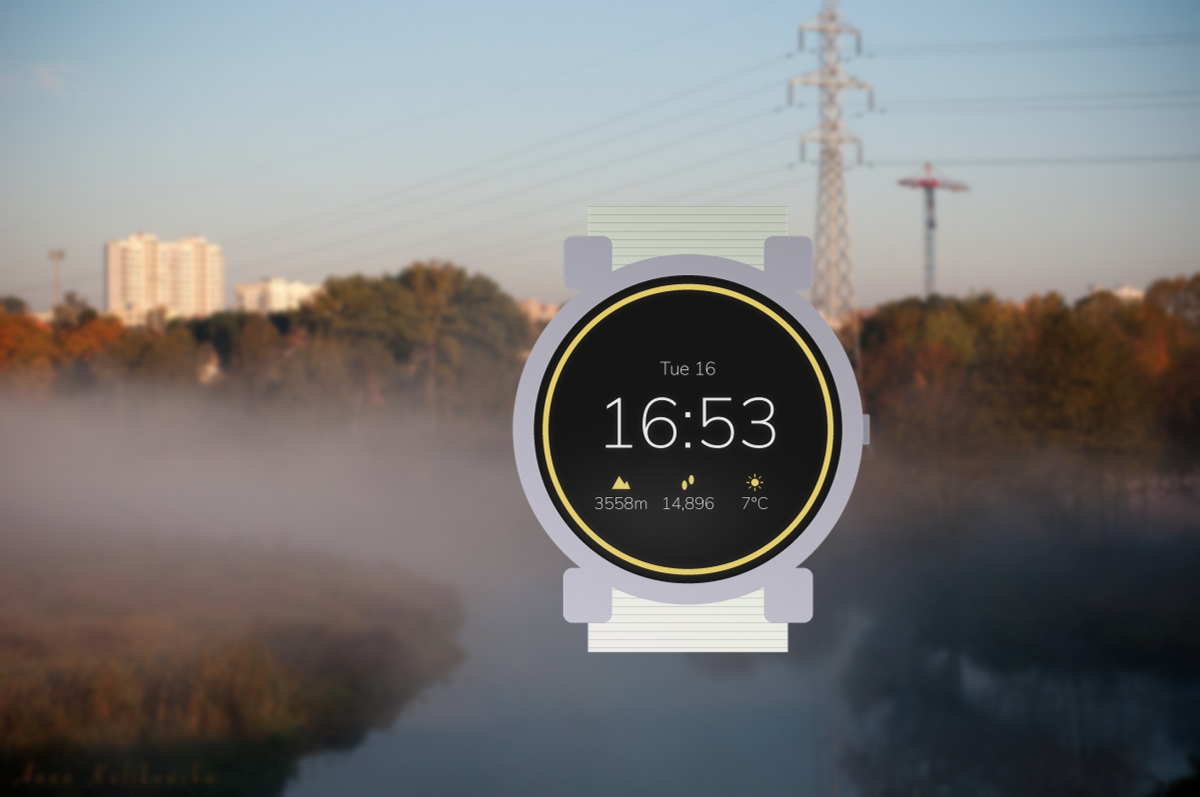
16:53
